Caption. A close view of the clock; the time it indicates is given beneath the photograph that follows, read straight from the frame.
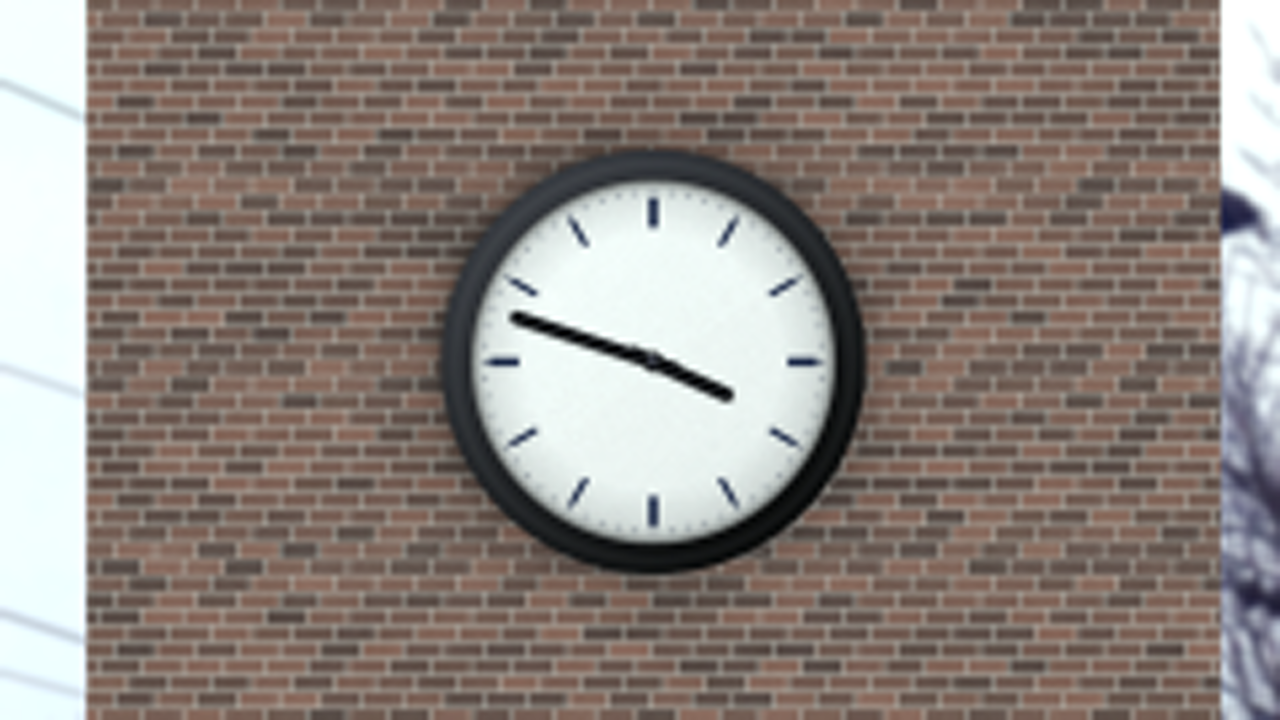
3:48
